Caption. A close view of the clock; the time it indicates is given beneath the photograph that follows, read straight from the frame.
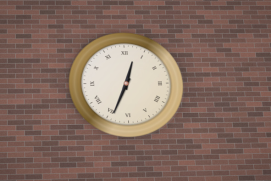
12:34
